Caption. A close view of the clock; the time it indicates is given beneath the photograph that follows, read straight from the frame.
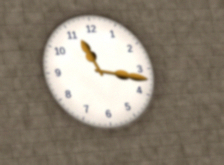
11:17
